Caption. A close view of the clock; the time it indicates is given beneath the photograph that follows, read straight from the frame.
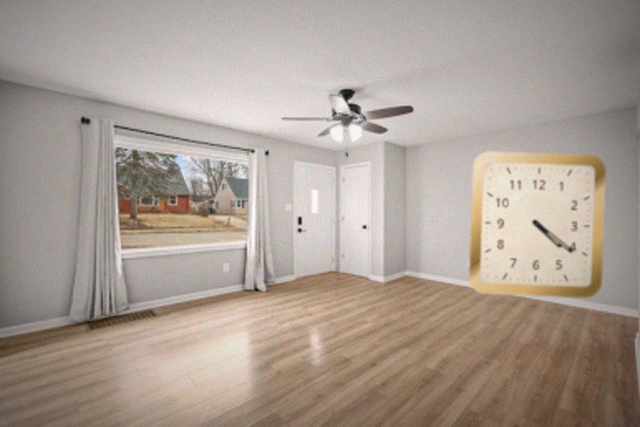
4:21
